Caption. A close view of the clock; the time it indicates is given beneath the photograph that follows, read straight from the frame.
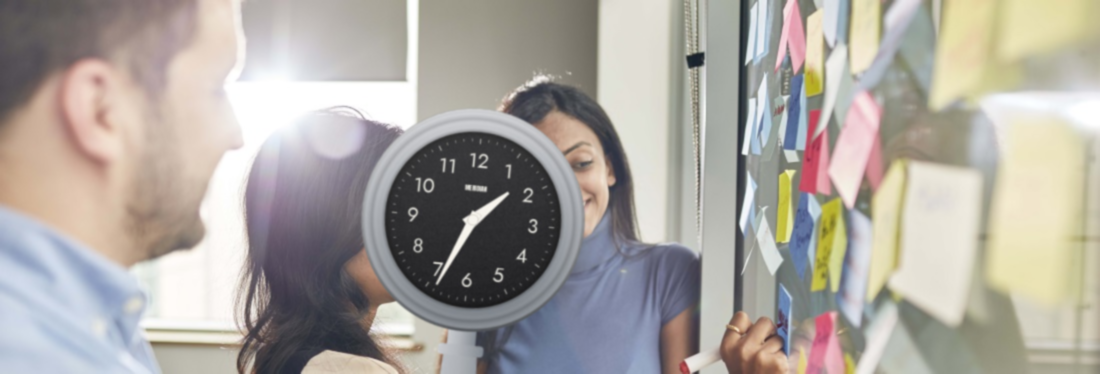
1:34
